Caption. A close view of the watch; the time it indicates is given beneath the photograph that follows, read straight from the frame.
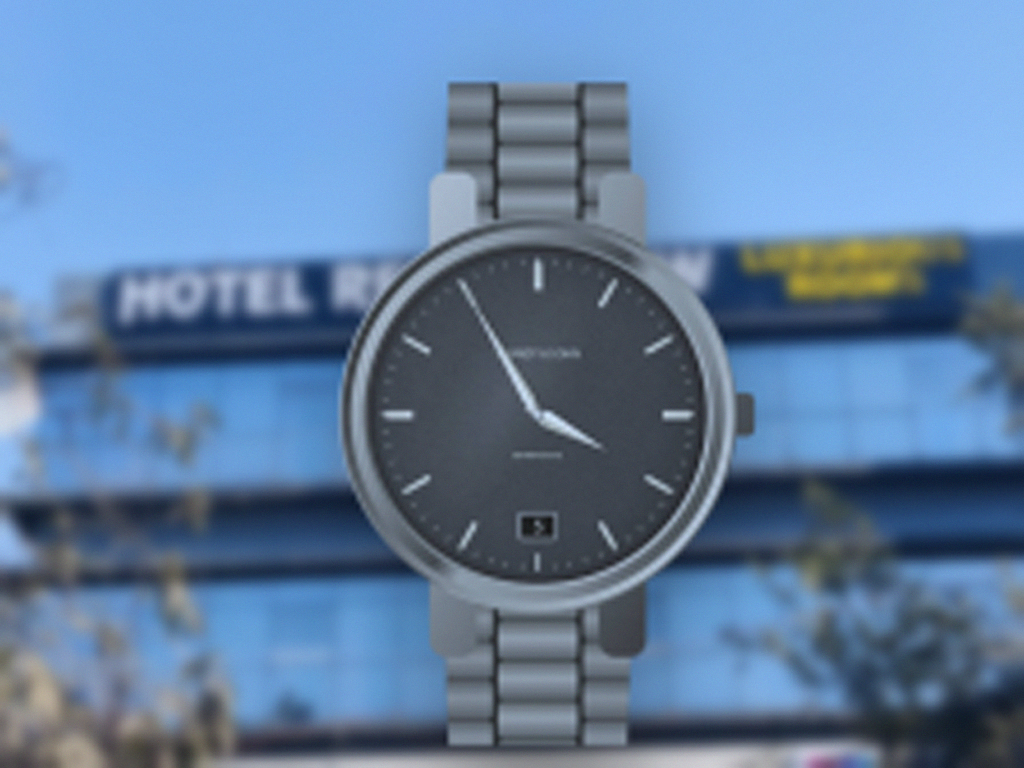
3:55
